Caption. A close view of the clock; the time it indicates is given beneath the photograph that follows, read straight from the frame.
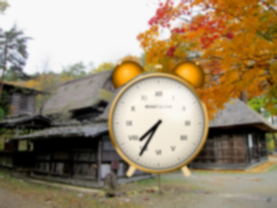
7:35
